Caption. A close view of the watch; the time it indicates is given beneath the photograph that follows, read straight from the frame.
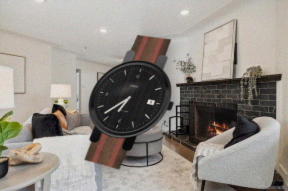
6:37
